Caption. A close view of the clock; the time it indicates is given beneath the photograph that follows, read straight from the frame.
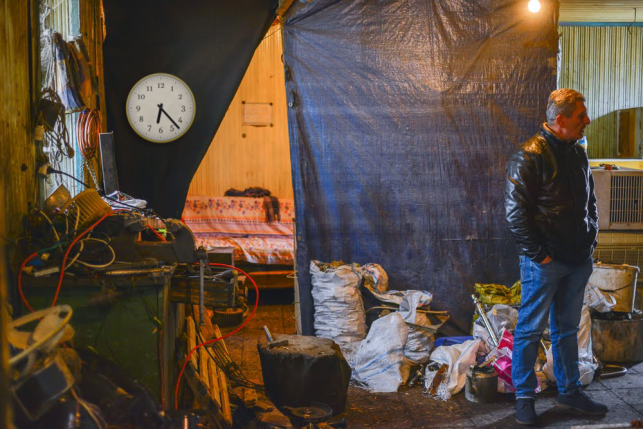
6:23
